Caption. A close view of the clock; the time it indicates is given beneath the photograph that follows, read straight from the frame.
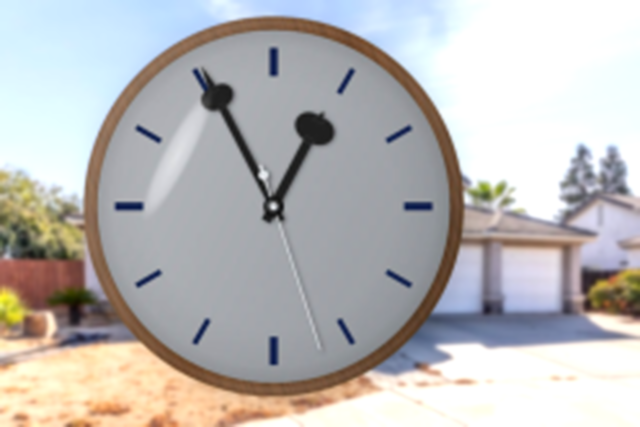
12:55:27
